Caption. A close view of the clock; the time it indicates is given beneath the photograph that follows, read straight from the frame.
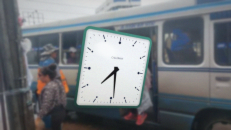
7:29
